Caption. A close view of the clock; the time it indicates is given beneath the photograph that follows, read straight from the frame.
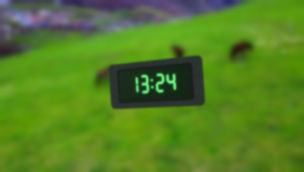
13:24
